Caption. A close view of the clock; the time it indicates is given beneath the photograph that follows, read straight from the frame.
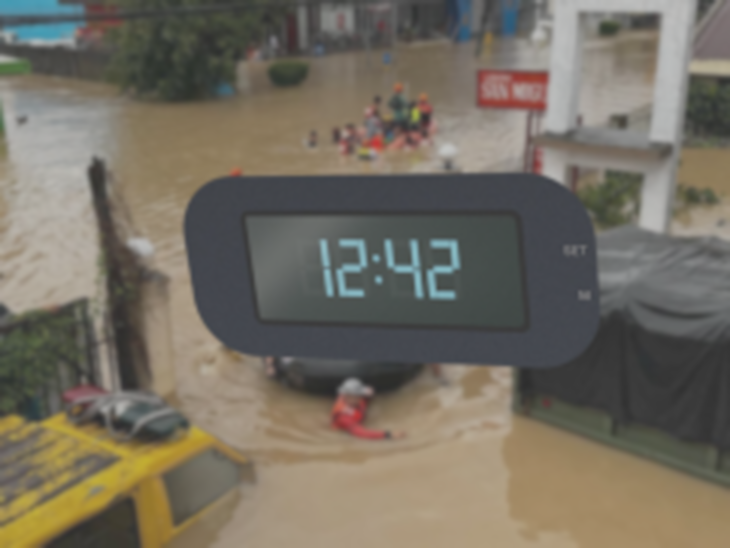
12:42
